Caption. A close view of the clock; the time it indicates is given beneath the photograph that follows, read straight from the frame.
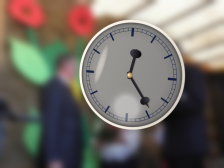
12:24
